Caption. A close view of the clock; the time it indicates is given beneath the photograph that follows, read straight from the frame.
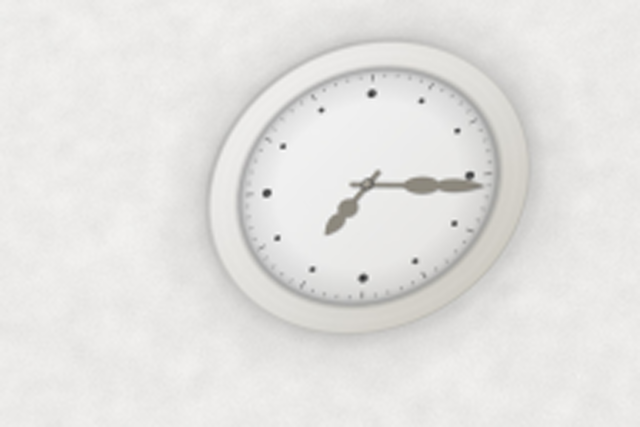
7:16
